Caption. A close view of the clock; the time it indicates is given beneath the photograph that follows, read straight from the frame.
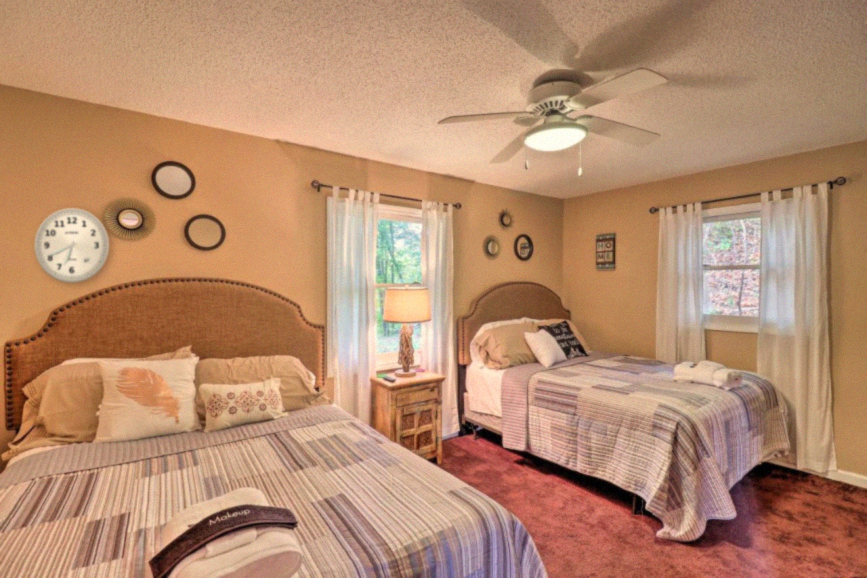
6:41
